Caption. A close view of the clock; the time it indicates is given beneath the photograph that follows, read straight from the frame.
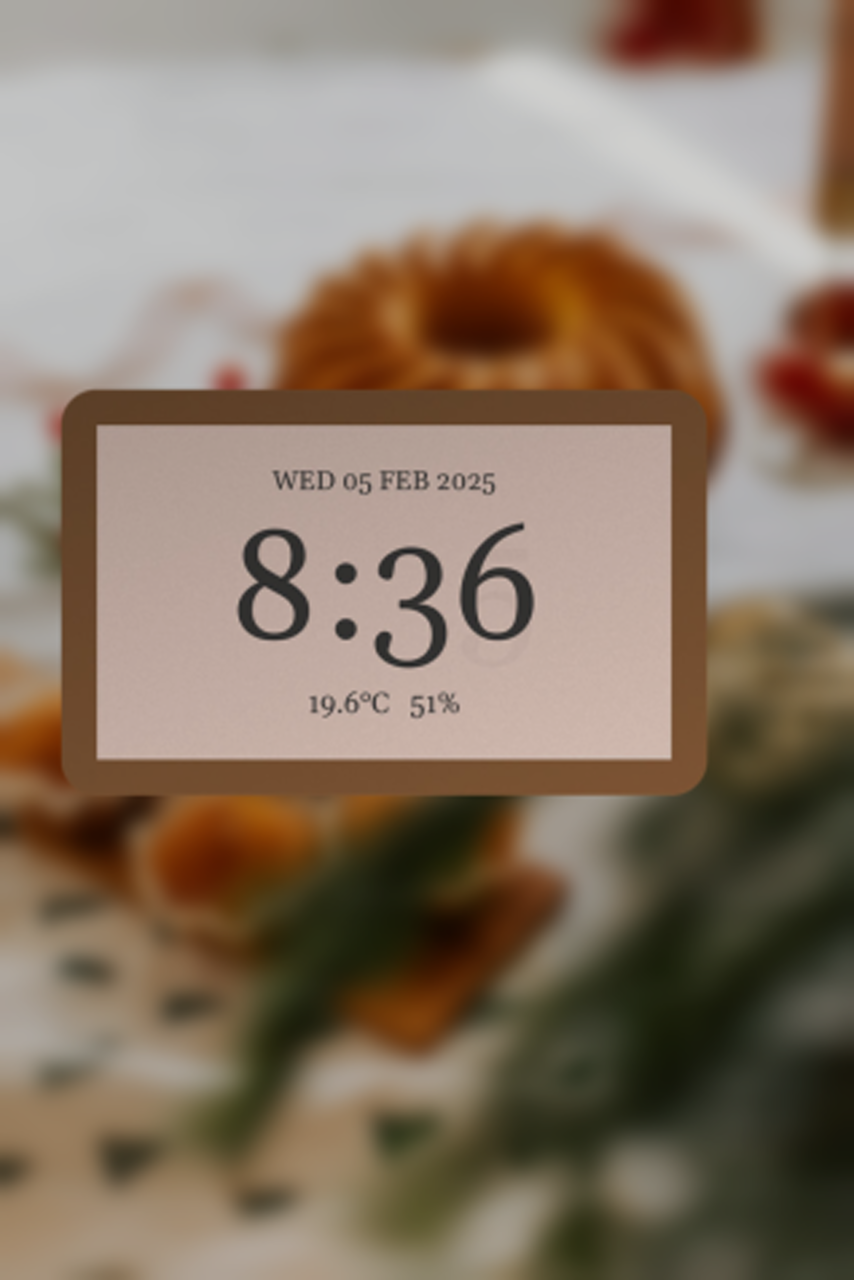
8:36
